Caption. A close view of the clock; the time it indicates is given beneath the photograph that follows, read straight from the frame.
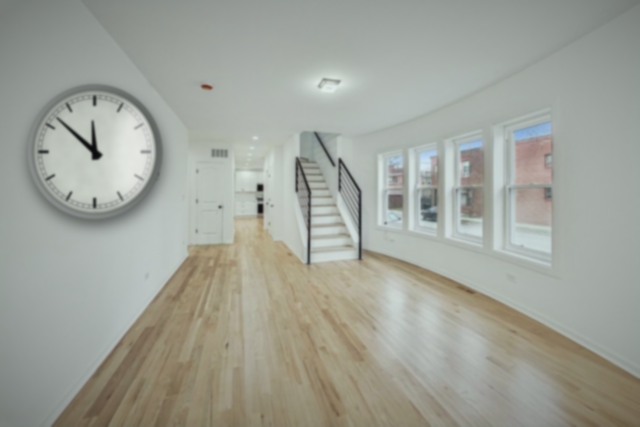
11:52
